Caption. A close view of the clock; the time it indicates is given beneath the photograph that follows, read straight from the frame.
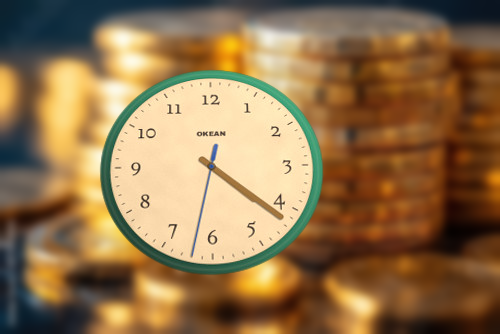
4:21:32
